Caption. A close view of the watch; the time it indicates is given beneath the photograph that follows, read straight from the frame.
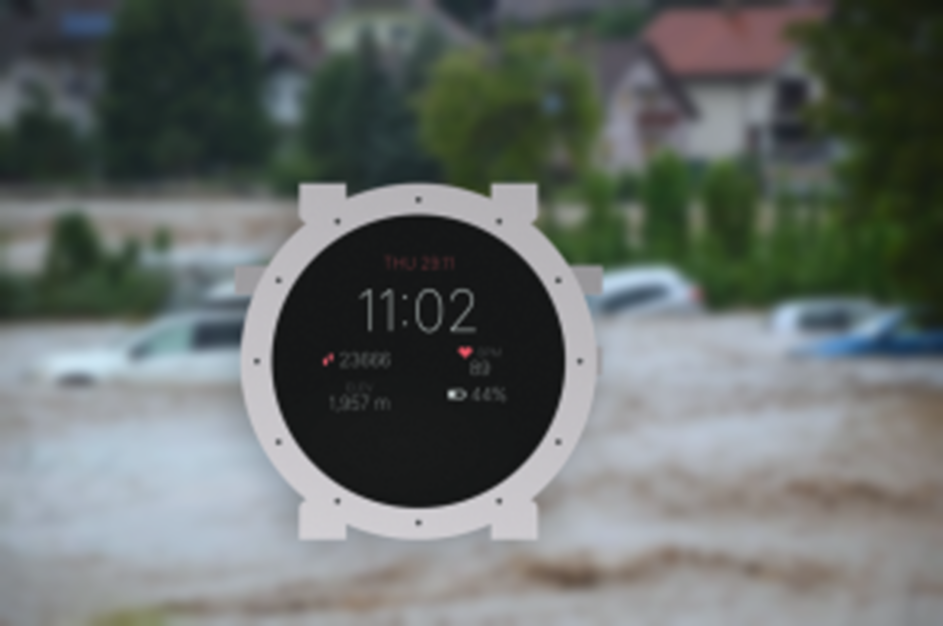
11:02
